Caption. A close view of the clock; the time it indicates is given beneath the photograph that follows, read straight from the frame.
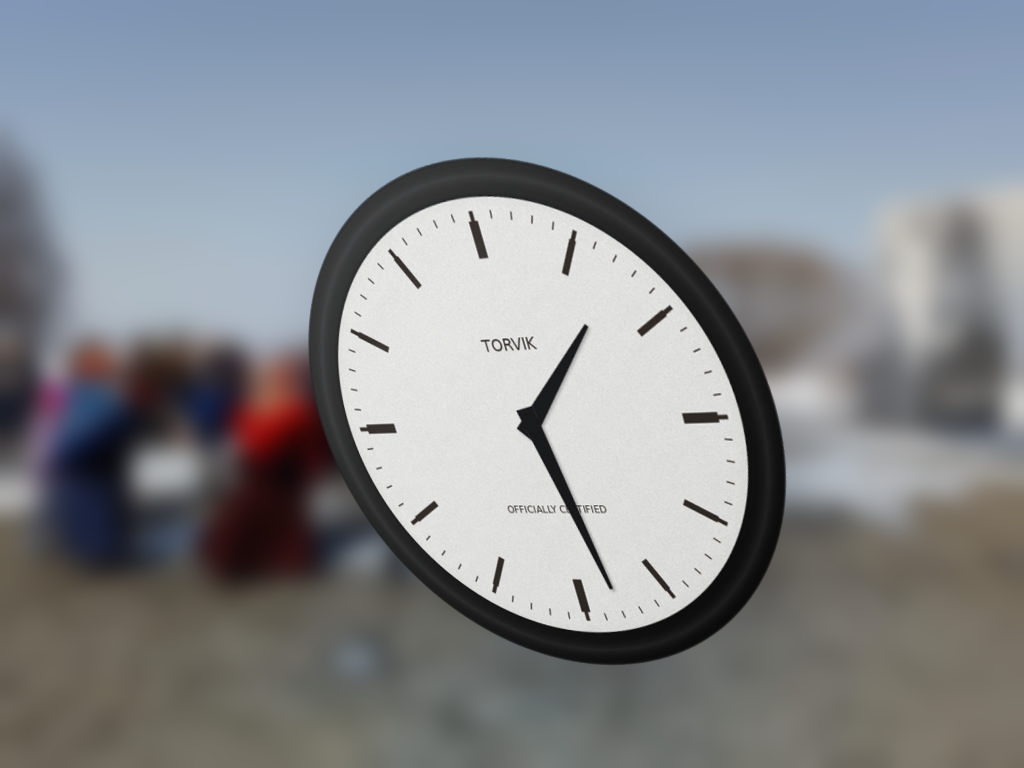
1:28
